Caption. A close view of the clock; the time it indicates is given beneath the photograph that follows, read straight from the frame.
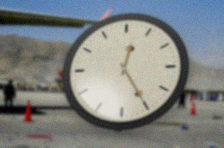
12:25
